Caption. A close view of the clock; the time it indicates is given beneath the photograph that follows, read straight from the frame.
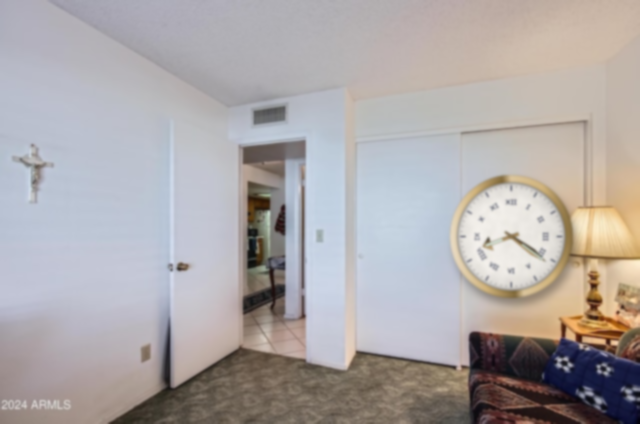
8:21
